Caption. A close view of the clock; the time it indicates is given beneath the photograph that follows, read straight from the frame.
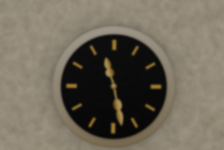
11:28
